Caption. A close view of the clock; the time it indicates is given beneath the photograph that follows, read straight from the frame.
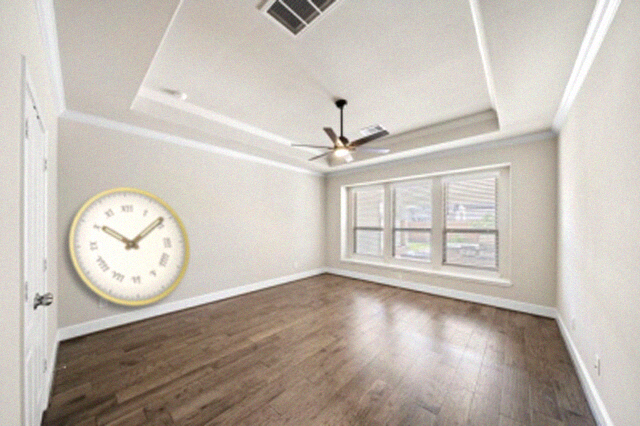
10:09
